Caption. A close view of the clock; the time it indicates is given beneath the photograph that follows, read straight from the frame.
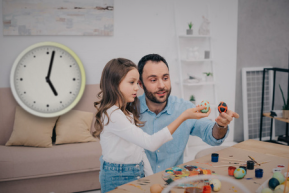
5:02
